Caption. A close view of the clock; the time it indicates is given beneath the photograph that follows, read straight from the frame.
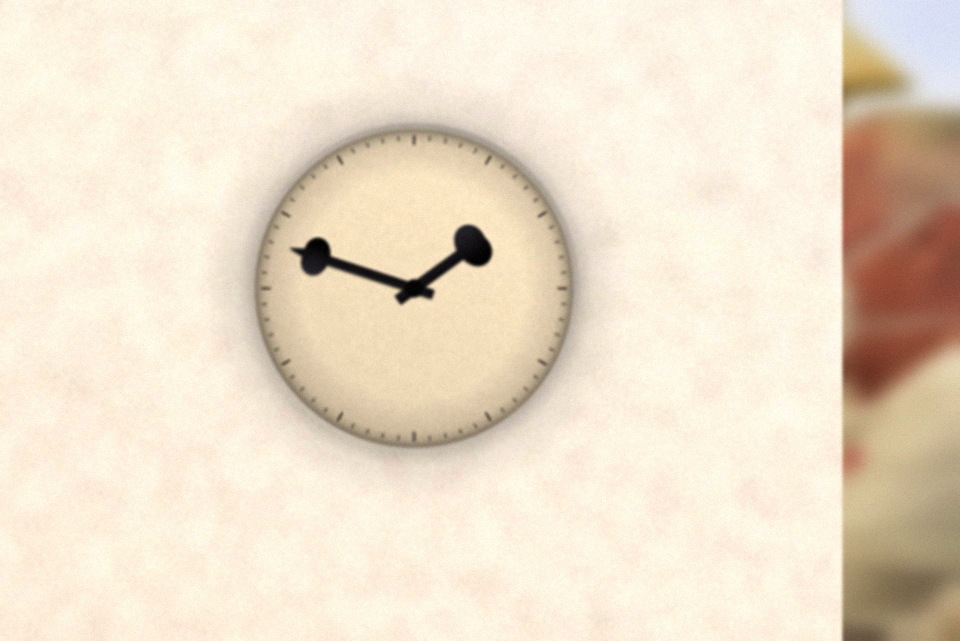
1:48
